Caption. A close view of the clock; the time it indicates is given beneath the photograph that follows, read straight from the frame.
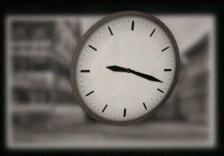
9:18
